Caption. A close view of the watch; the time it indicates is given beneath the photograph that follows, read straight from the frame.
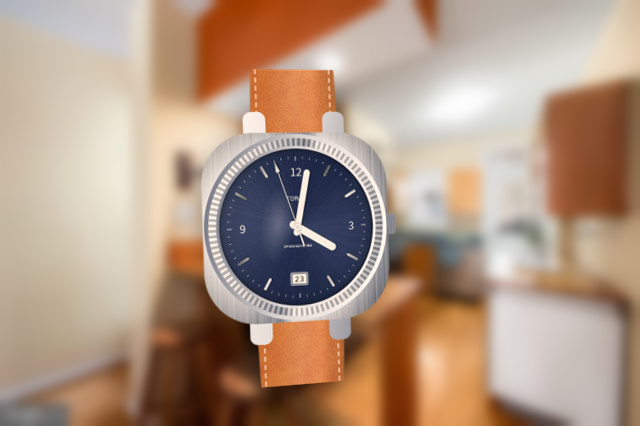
4:01:57
